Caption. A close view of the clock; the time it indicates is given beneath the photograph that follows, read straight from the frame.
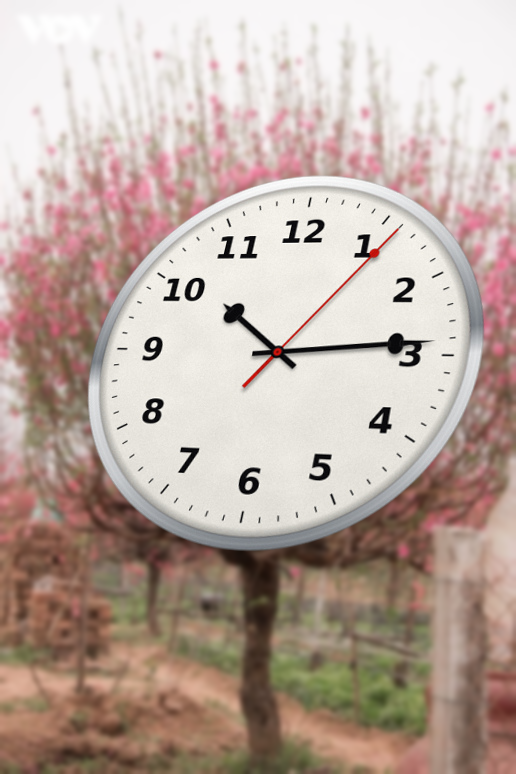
10:14:06
